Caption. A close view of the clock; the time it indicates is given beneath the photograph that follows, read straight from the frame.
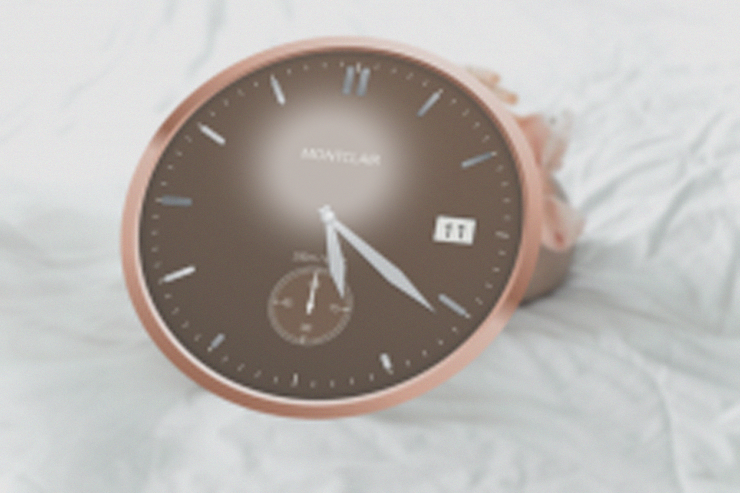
5:21
